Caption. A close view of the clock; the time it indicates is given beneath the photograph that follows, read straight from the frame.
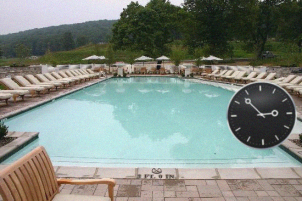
2:53
